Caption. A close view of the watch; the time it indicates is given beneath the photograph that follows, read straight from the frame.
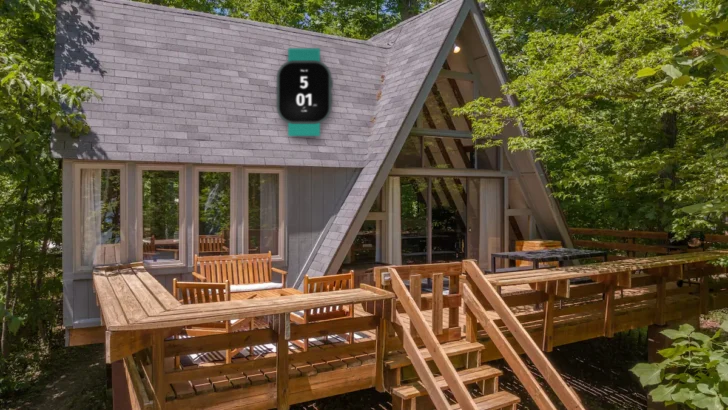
5:01
